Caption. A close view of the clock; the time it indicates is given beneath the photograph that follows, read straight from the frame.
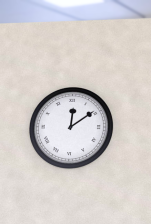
12:09
